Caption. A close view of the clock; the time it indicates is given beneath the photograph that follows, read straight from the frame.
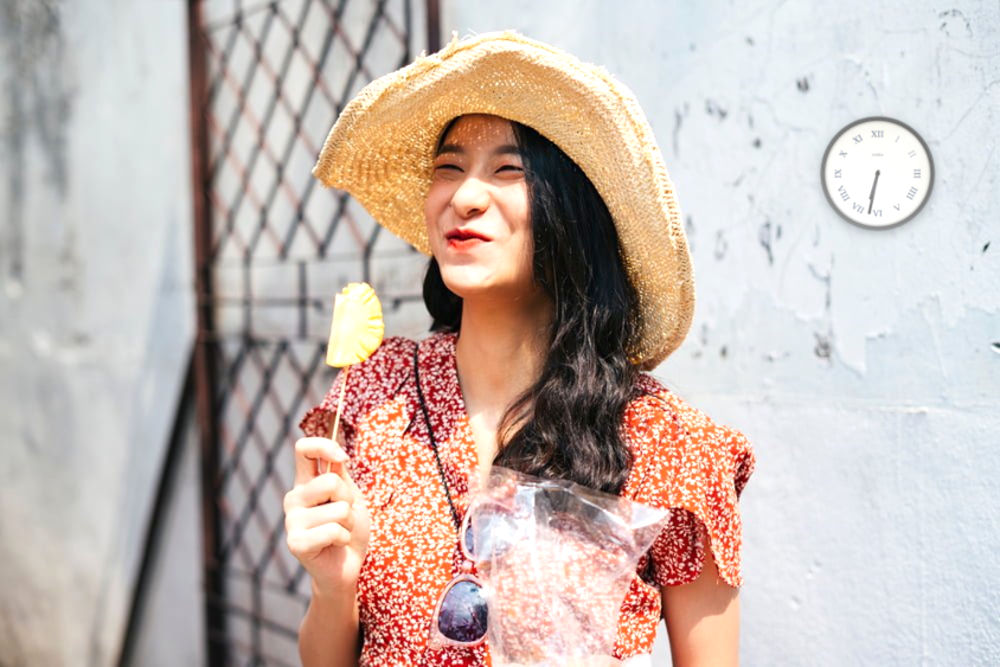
6:32
